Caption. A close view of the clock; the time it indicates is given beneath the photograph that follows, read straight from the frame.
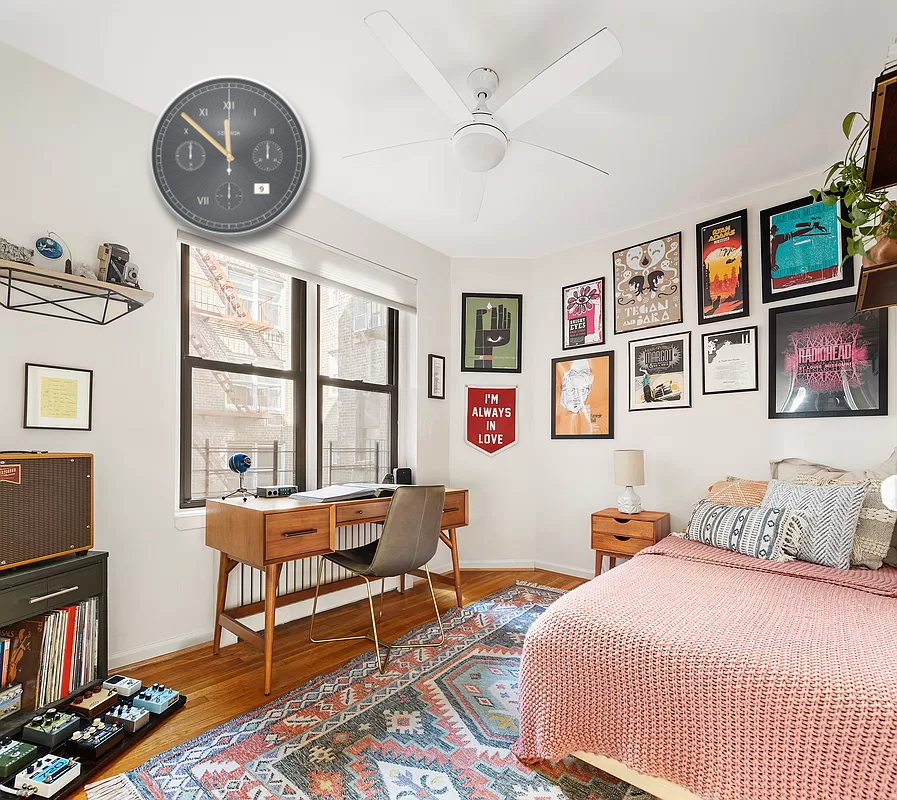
11:52
